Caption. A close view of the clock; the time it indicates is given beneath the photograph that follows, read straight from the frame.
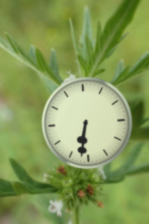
6:32
